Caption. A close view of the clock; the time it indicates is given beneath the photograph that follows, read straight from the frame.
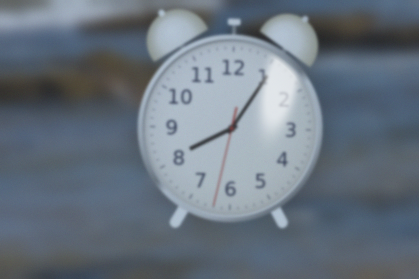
8:05:32
